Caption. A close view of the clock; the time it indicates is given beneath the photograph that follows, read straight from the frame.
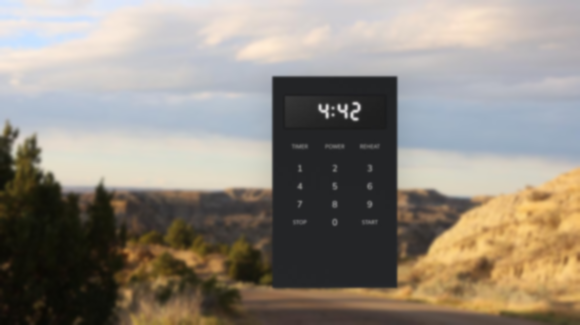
4:42
